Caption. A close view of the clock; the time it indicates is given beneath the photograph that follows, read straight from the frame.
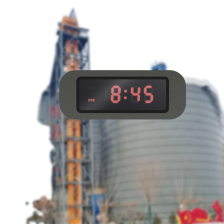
8:45
